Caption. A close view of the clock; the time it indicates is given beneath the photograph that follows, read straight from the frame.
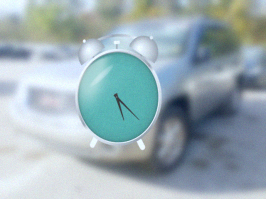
5:22
